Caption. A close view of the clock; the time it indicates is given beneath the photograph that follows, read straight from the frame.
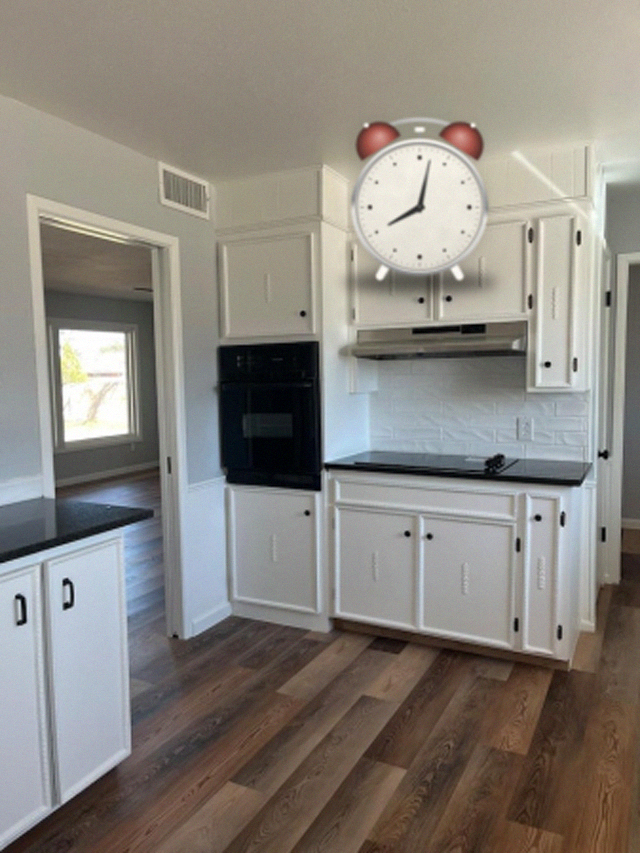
8:02
